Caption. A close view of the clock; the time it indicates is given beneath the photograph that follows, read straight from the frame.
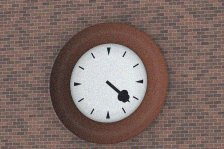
4:22
